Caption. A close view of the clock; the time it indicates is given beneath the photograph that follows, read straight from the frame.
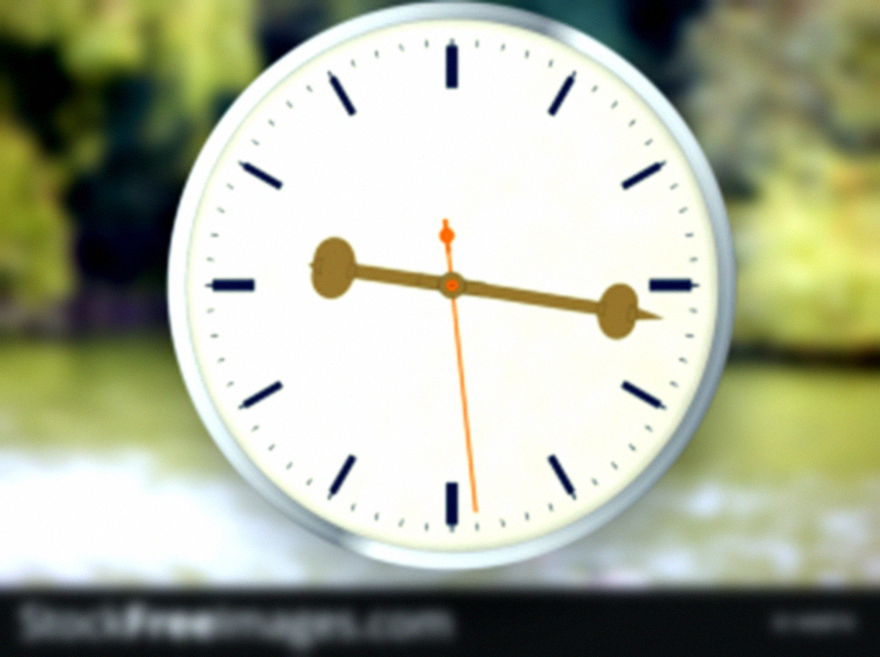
9:16:29
